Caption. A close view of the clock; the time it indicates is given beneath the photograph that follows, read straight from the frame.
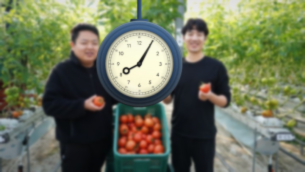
8:05
